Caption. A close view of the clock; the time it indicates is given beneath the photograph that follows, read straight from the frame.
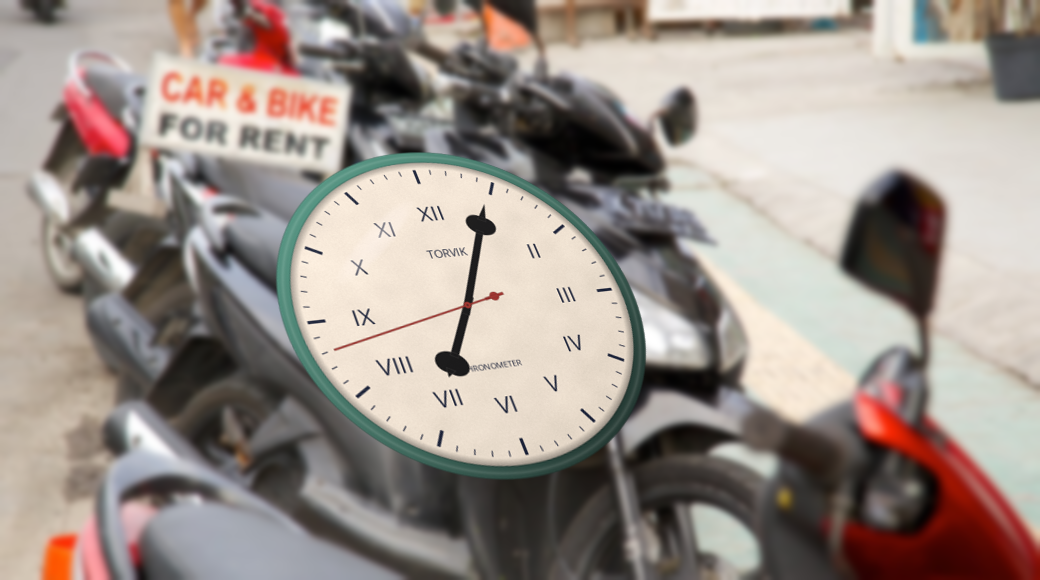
7:04:43
